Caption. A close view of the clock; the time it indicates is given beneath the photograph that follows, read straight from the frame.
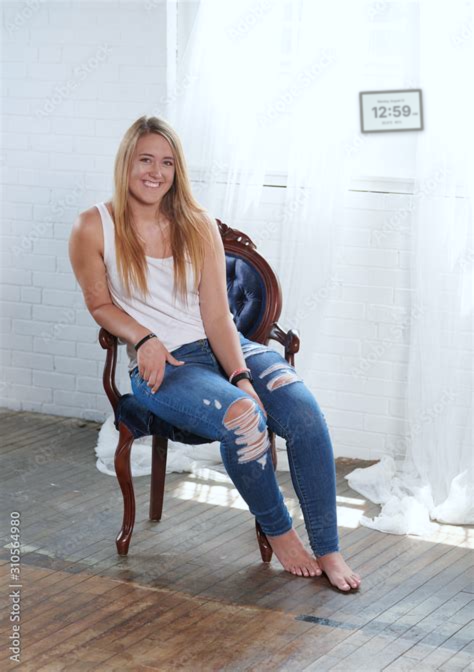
12:59
